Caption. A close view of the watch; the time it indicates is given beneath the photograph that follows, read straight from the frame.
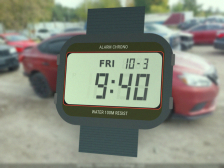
9:40
